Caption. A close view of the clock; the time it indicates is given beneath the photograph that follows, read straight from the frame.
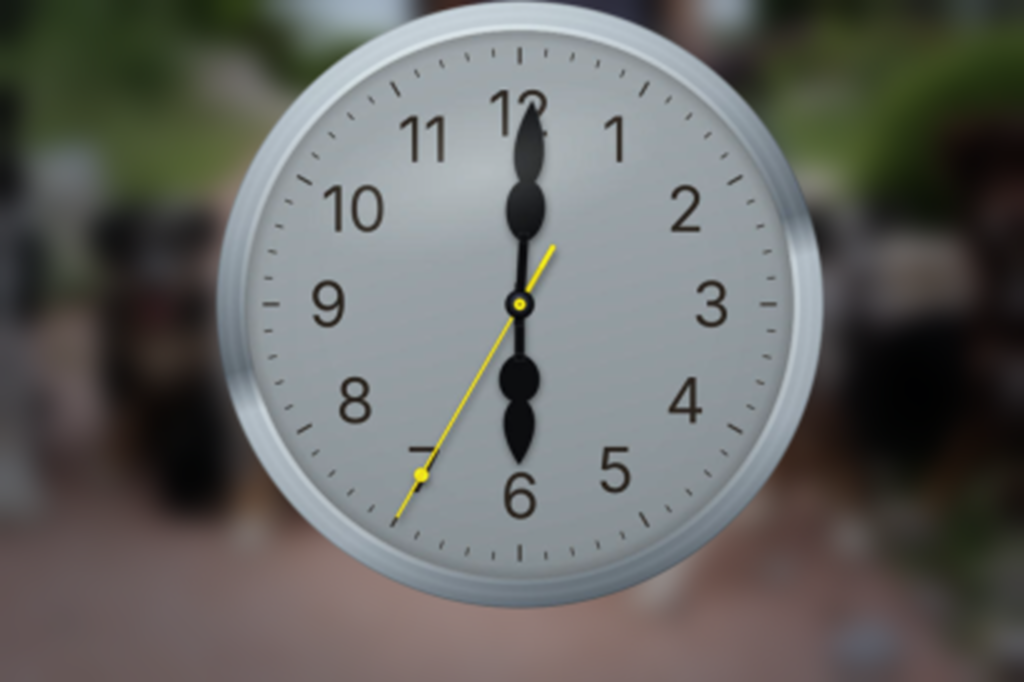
6:00:35
